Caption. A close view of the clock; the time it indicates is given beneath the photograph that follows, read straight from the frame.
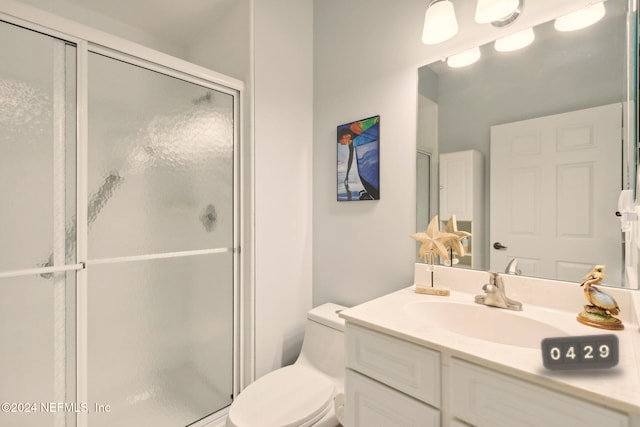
4:29
